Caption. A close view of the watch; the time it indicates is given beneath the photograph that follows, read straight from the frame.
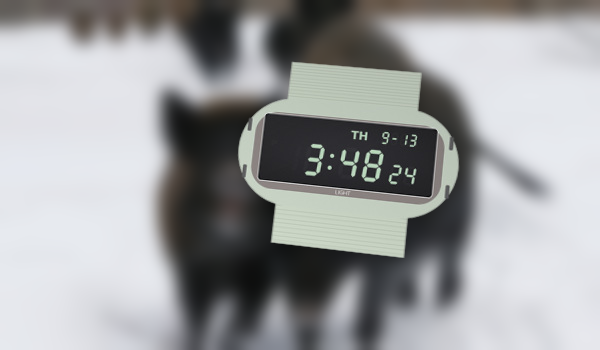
3:48:24
